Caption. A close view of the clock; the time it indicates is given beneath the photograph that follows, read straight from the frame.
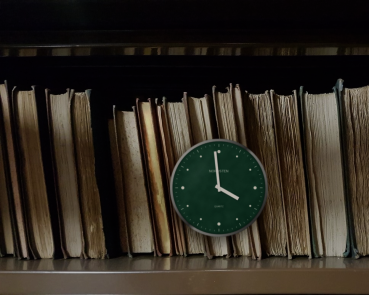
3:59
